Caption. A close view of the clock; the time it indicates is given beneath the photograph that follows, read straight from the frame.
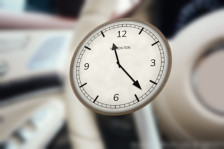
11:23
